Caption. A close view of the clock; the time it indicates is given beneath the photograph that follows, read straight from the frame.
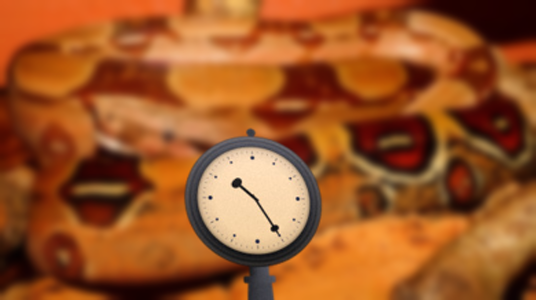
10:25
